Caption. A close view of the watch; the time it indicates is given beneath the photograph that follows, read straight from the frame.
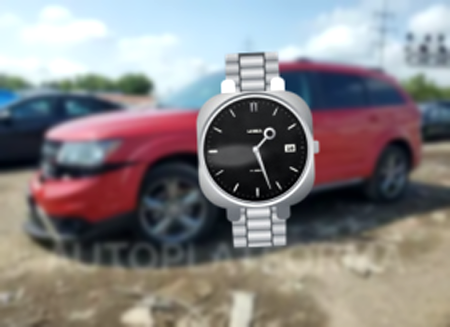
1:27
